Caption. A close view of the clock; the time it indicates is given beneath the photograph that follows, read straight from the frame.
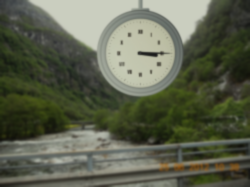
3:15
